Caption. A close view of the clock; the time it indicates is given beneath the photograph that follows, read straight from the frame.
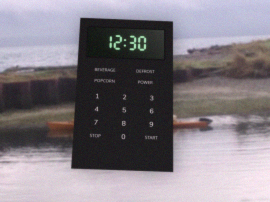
12:30
